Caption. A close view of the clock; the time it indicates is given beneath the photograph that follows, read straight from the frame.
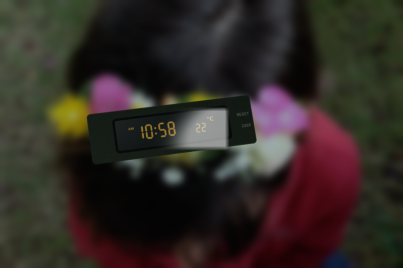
10:58
